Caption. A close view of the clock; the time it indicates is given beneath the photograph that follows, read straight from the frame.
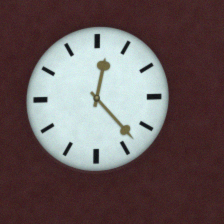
12:23
